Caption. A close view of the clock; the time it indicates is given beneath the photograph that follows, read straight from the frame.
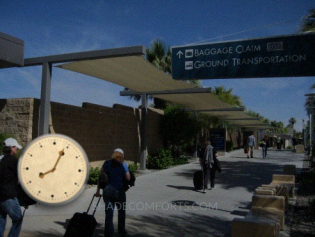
8:04
